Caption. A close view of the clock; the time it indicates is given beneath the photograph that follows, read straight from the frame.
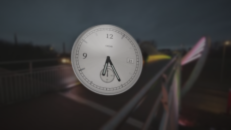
6:25
